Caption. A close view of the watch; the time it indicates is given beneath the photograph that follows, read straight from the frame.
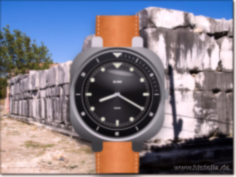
8:20
